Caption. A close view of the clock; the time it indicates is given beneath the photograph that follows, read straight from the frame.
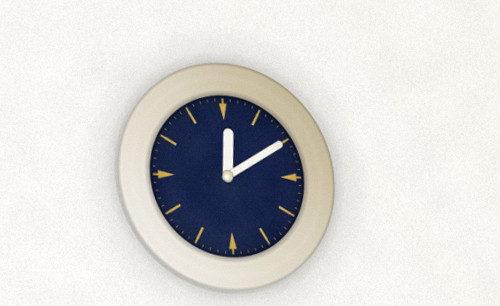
12:10
